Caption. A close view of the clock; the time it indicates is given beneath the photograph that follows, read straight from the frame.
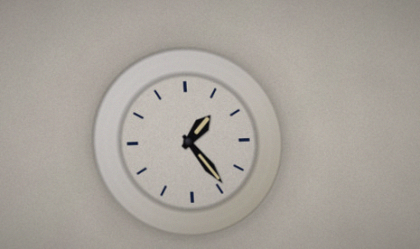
1:24
